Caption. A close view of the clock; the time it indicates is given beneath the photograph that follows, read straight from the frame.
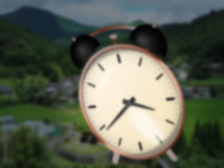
3:39
